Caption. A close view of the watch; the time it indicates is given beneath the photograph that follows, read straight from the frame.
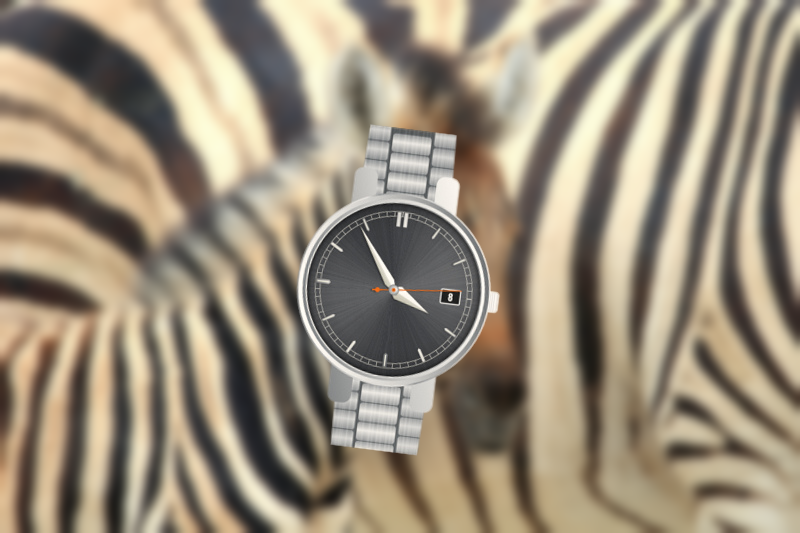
3:54:14
